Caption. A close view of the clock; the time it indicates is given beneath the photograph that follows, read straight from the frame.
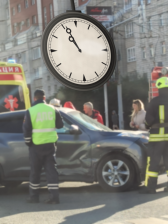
10:56
